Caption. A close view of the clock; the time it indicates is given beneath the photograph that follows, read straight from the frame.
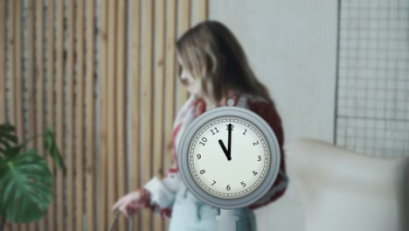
11:00
